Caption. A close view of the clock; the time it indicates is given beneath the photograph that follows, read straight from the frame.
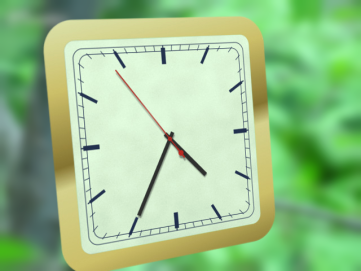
4:34:54
